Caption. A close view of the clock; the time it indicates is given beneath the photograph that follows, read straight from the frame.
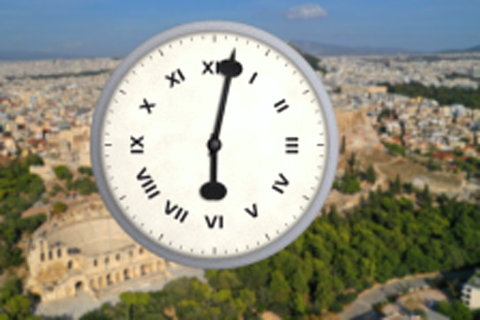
6:02
